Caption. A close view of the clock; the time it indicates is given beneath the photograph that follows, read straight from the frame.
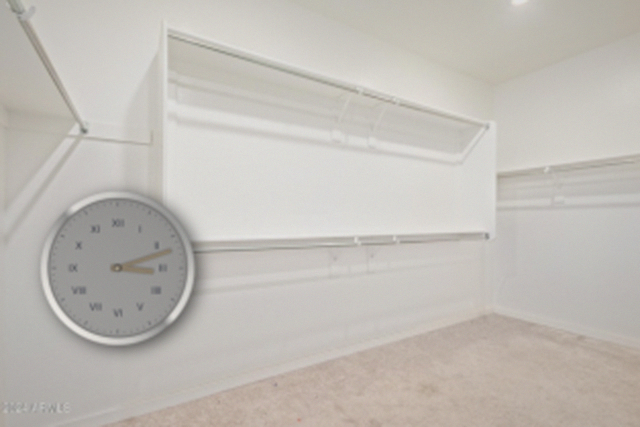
3:12
